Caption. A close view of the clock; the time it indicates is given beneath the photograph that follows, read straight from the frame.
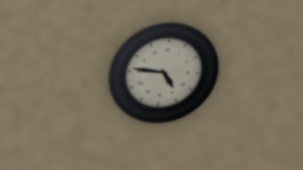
4:46
